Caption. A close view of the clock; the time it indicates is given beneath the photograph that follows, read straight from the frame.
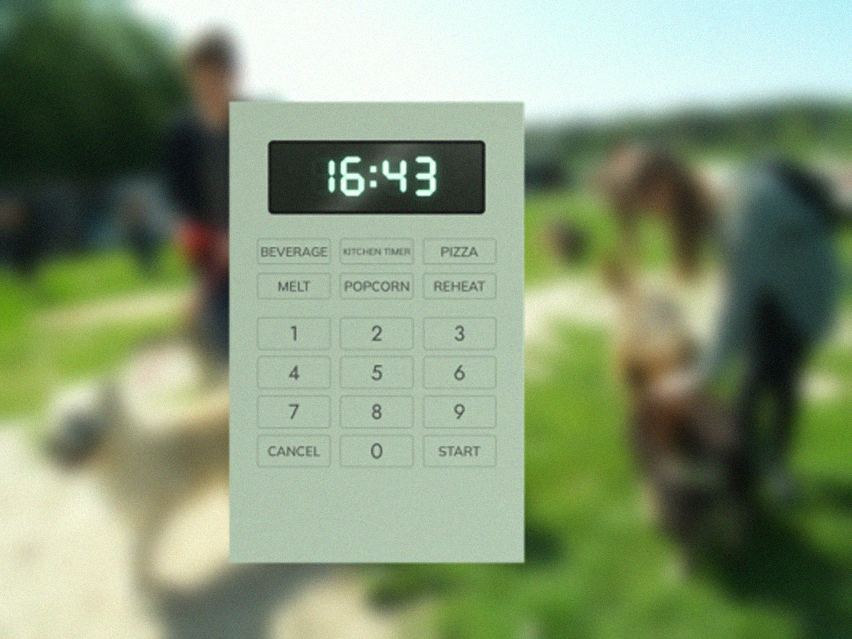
16:43
